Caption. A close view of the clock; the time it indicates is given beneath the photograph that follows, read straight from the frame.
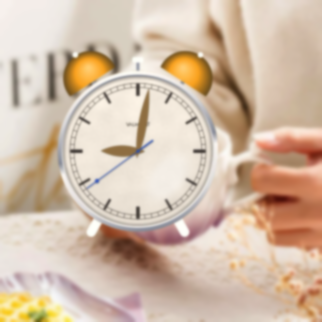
9:01:39
